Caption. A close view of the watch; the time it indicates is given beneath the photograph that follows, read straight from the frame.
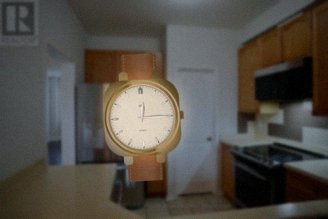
12:15
